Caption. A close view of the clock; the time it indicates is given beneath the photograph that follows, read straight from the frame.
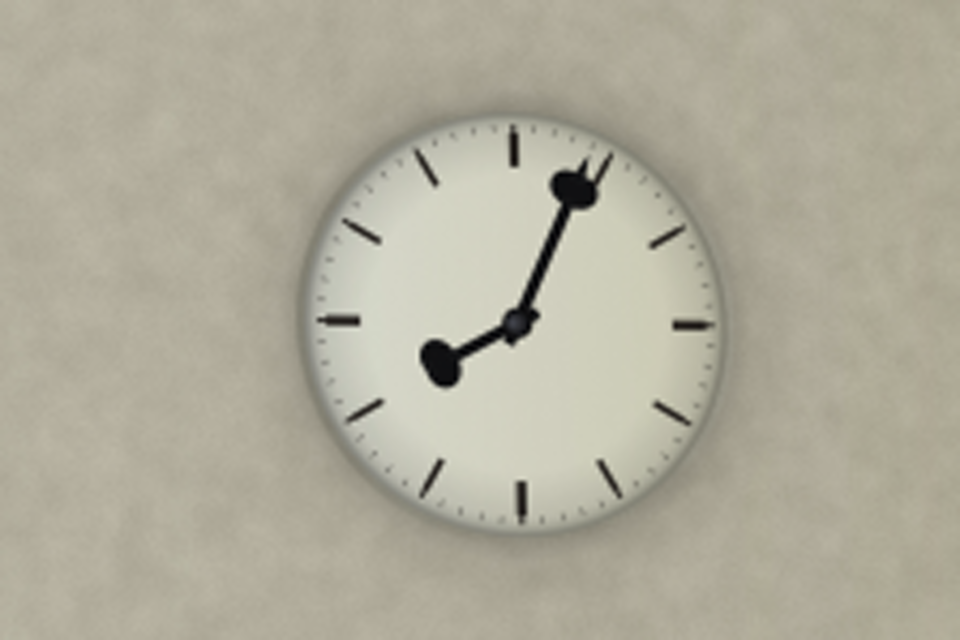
8:04
